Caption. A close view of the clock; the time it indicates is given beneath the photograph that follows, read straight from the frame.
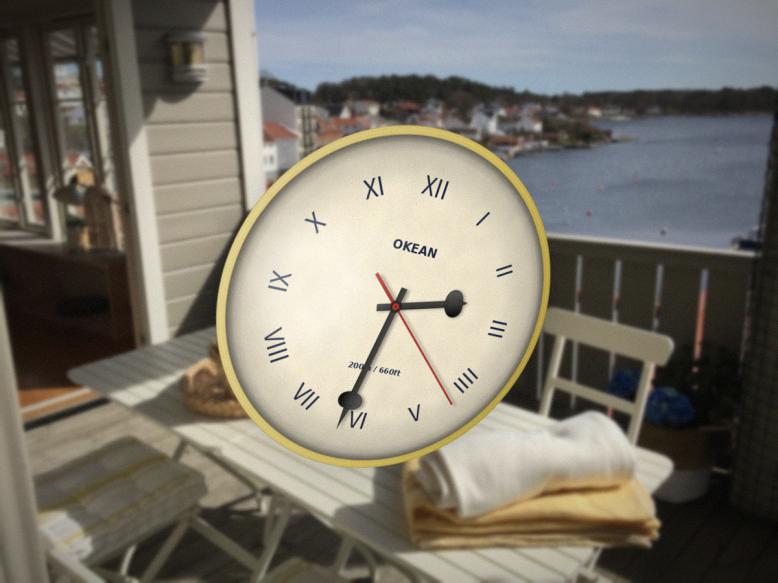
2:31:22
